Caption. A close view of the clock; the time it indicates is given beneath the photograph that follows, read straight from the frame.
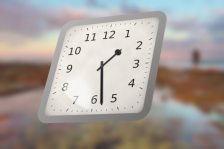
1:28
